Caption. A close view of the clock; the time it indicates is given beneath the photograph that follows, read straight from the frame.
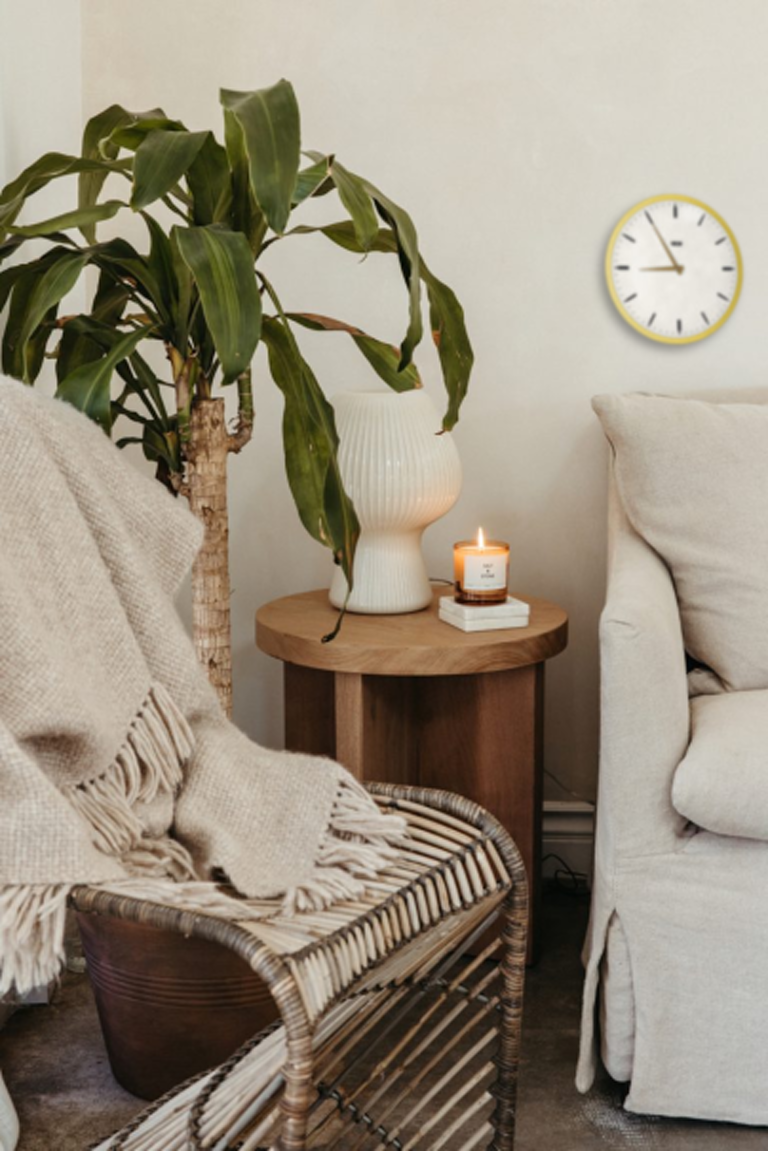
8:55
